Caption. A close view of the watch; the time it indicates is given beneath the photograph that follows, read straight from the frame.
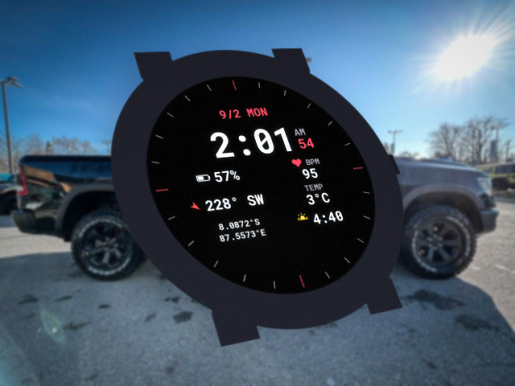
2:01:54
